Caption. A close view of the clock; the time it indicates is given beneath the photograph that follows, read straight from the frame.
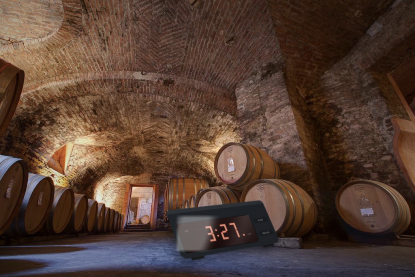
3:27
